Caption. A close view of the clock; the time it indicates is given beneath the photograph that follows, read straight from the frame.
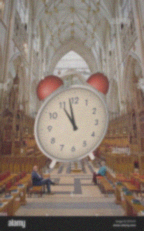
10:58
